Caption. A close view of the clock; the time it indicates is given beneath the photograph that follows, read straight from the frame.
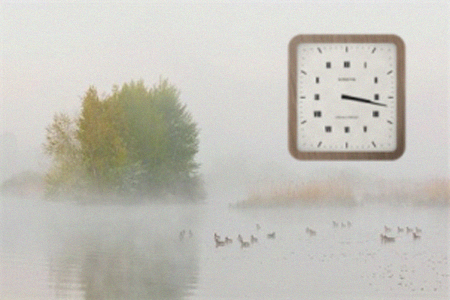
3:17
